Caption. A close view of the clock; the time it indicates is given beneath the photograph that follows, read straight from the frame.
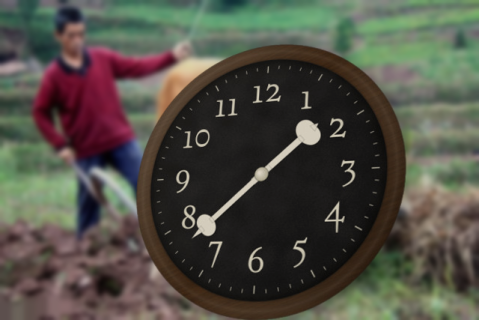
1:38
